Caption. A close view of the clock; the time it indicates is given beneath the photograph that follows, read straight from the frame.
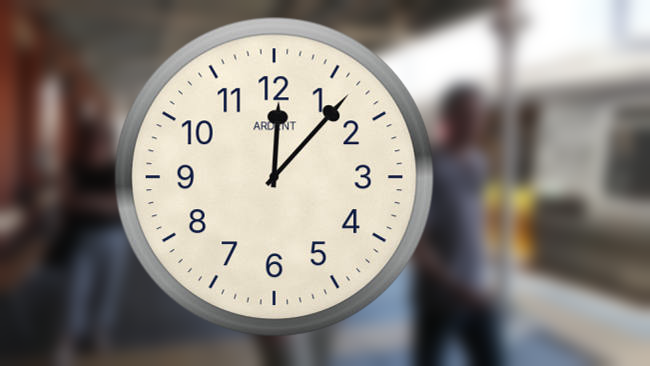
12:07
